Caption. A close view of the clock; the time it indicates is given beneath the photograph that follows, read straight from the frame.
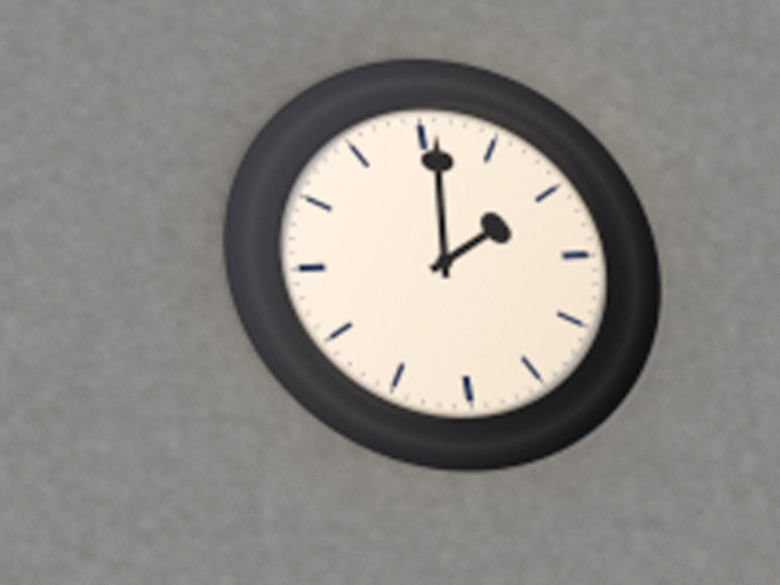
2:01
